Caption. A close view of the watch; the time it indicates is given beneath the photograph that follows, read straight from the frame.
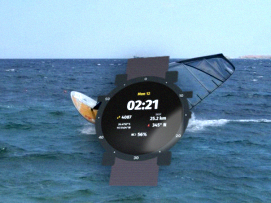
2:21
